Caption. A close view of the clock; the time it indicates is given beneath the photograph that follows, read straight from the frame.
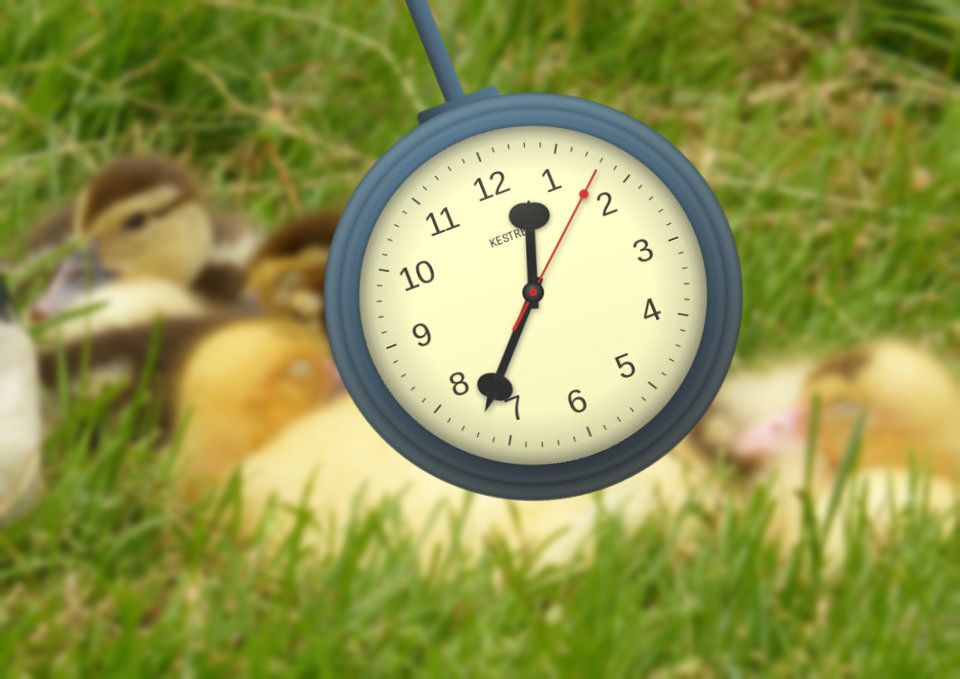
12:37:08
